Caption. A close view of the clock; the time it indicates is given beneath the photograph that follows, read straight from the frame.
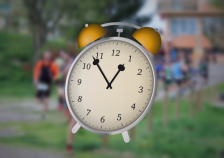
12:53
